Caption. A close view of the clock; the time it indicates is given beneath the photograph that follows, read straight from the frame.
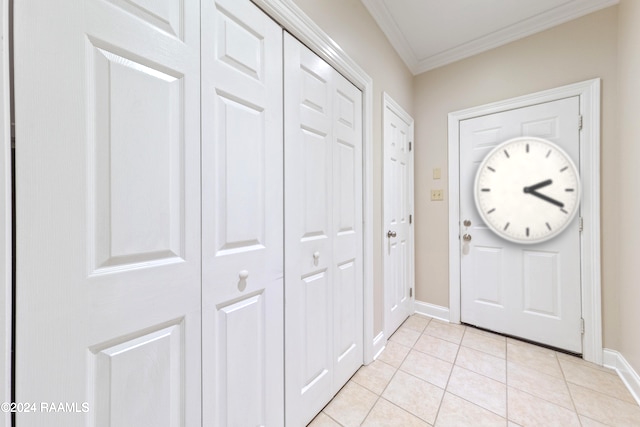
2:19
